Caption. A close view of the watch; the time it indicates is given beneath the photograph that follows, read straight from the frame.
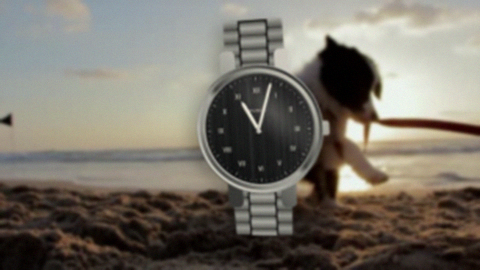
11:03
